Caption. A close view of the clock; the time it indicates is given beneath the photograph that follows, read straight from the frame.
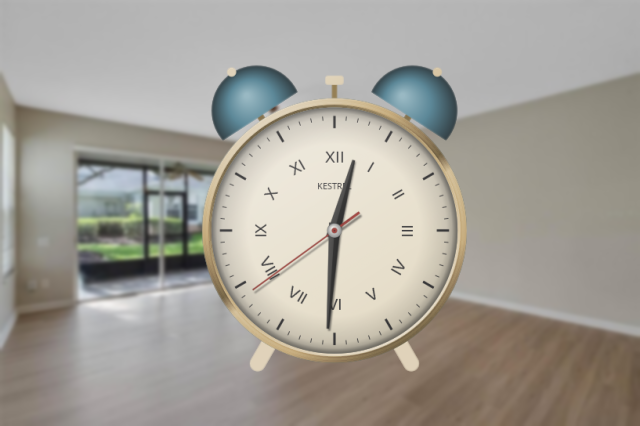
12:30:39
